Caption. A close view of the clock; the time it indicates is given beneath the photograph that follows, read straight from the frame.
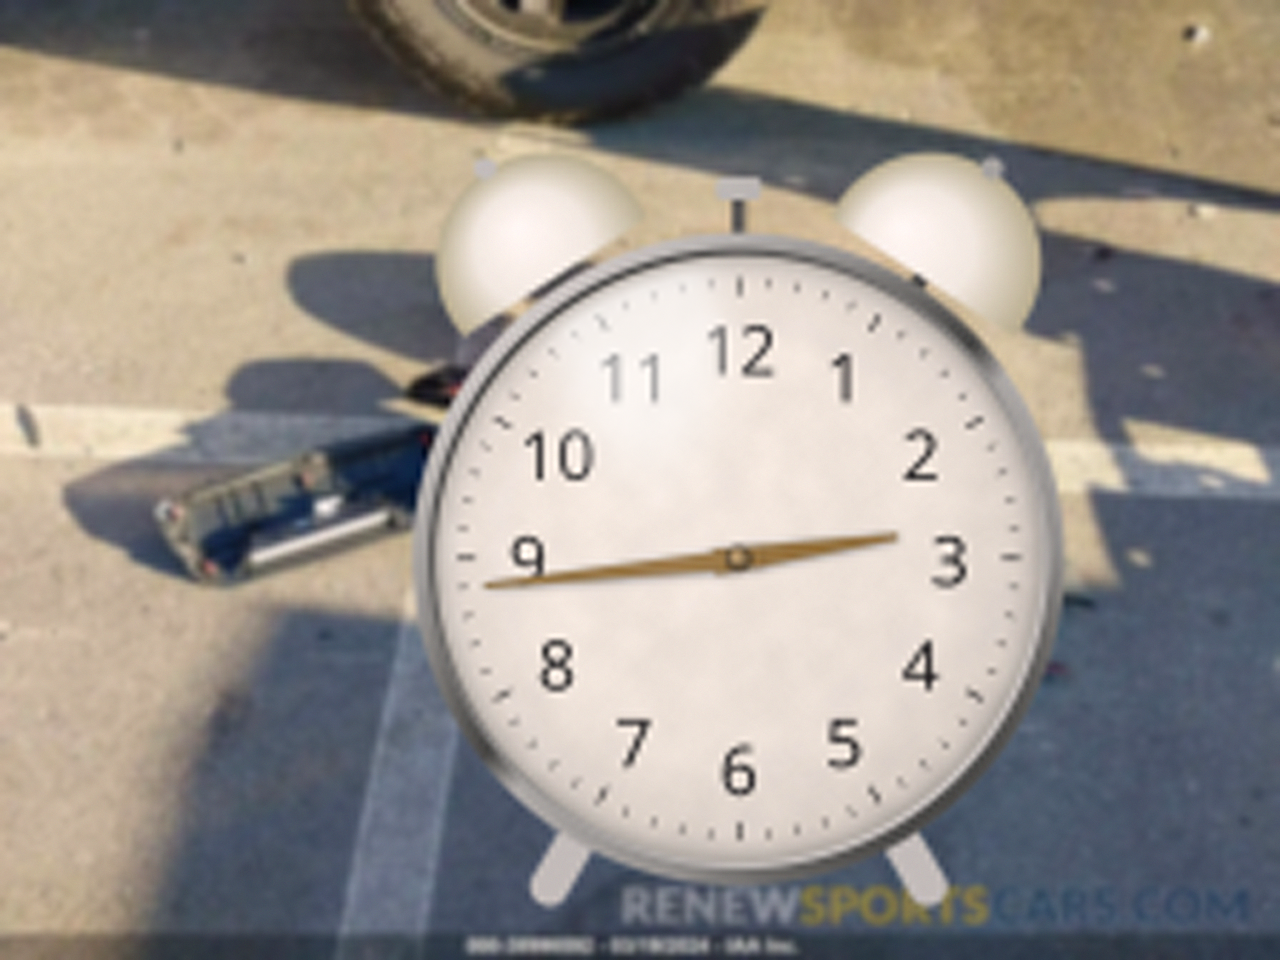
2:44
